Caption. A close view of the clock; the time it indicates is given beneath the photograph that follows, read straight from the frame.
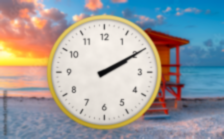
2:10
